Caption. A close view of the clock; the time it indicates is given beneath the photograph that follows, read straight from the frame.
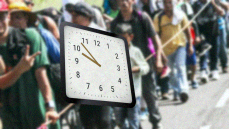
9:53
